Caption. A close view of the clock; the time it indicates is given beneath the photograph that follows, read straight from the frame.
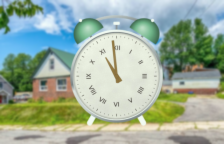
10:59
